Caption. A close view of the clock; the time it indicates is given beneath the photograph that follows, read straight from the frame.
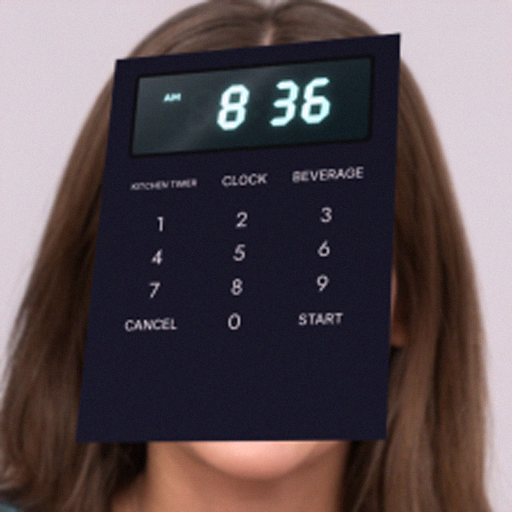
8:36
